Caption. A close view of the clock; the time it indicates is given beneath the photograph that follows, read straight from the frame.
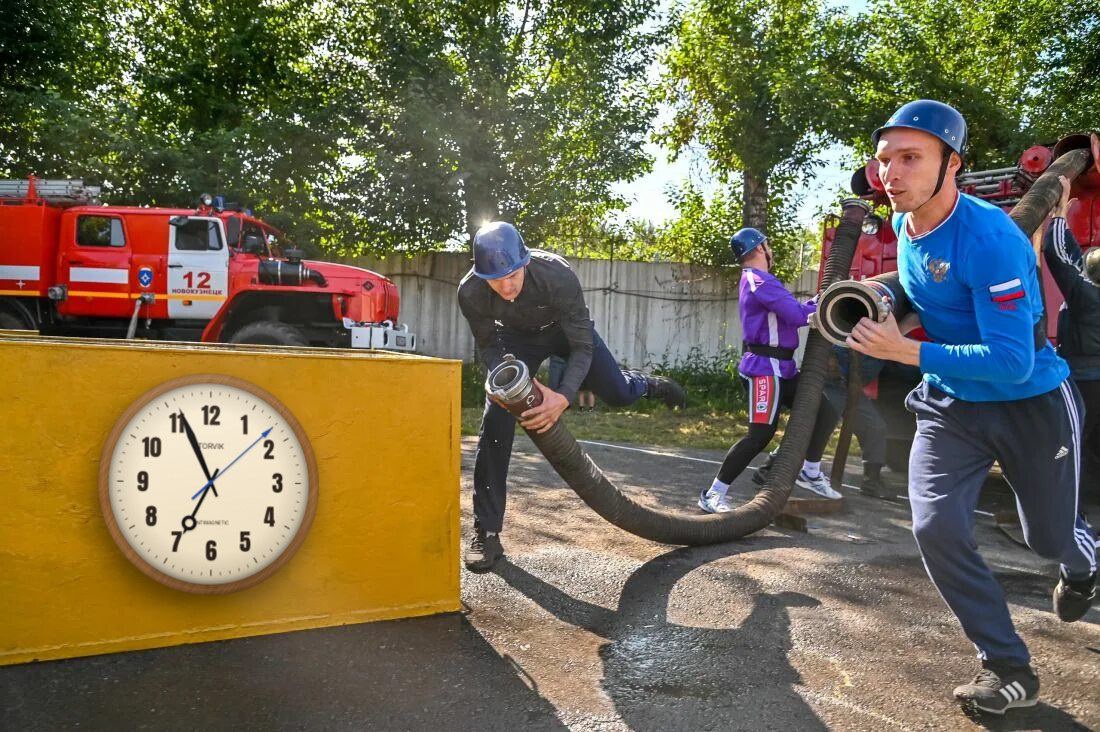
6:56:08
